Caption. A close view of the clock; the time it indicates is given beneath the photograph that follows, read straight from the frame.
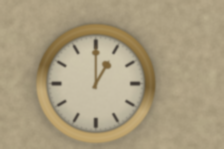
1:00
